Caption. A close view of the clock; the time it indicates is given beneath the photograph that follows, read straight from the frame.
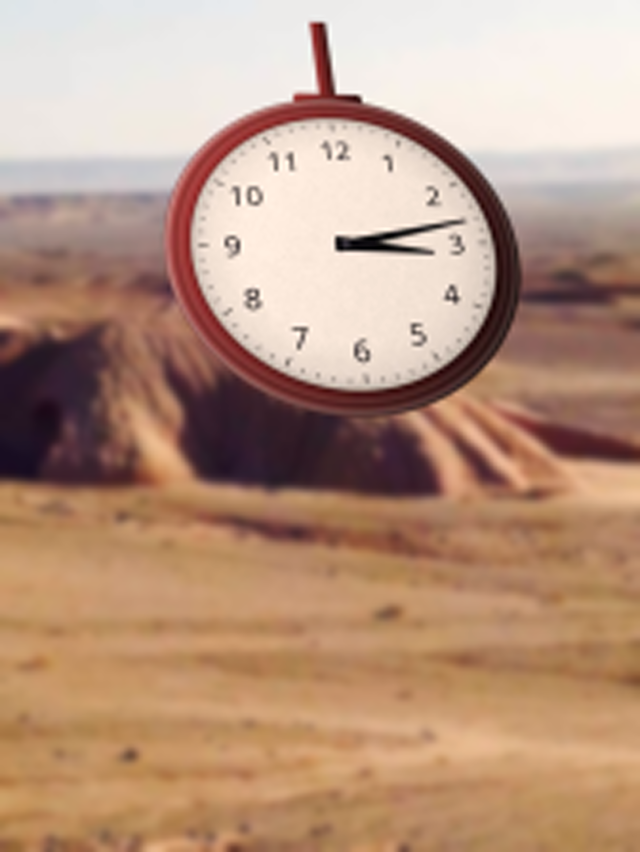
3:13
